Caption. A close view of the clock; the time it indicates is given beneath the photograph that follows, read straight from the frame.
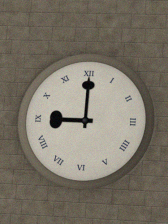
9:00
